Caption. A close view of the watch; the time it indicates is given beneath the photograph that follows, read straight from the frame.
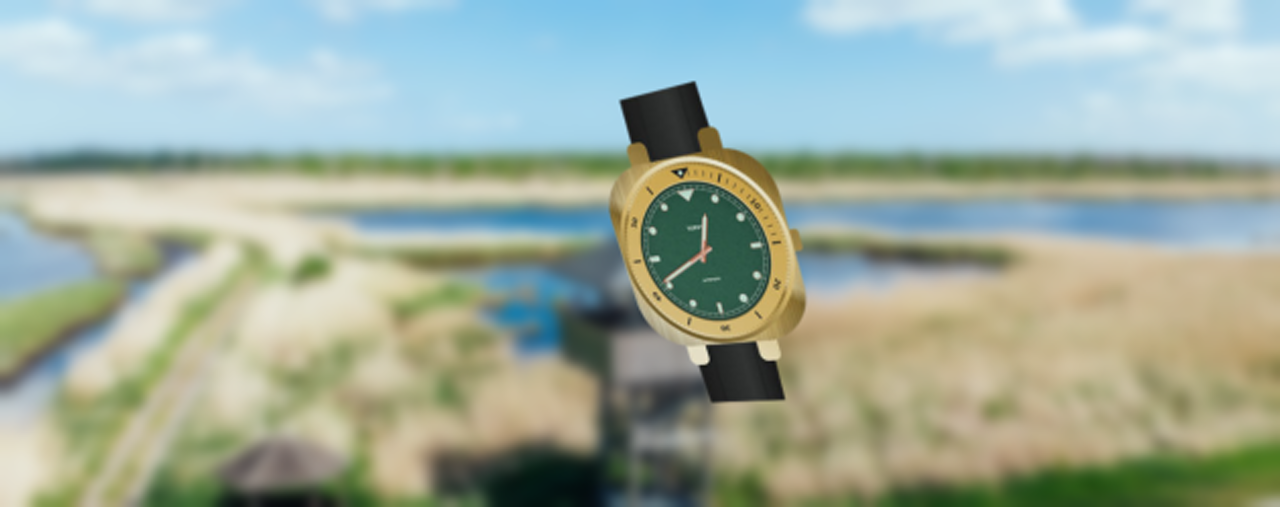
12:41
